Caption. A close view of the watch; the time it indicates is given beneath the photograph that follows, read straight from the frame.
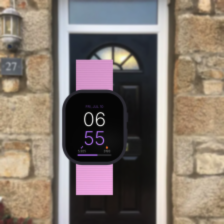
6:55
